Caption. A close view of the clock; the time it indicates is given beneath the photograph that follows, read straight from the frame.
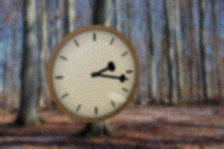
2:17
